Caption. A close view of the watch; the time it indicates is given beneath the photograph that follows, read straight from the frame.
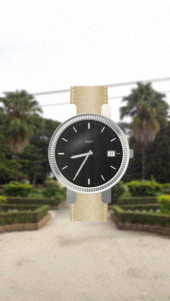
8:35
